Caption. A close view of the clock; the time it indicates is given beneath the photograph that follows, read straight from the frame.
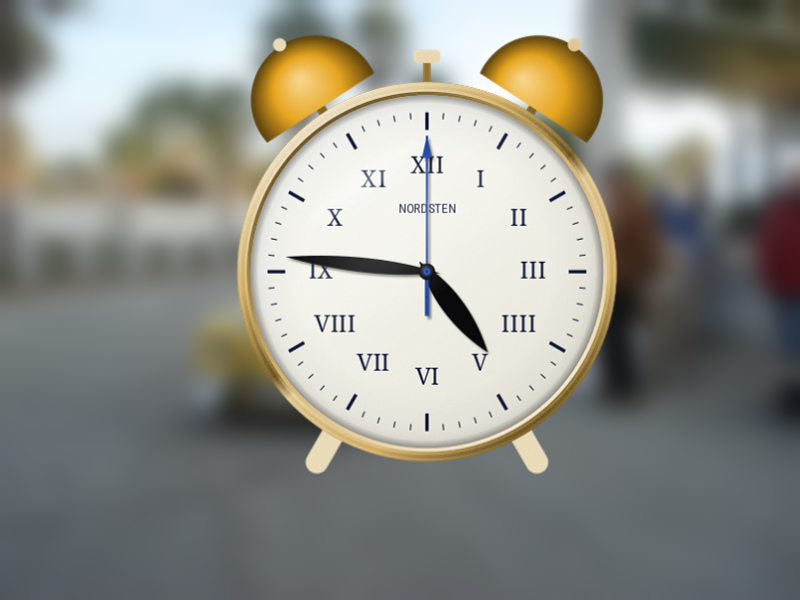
4:46:00
